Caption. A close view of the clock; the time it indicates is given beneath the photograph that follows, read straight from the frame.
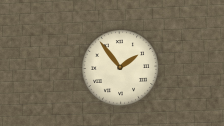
1:54
